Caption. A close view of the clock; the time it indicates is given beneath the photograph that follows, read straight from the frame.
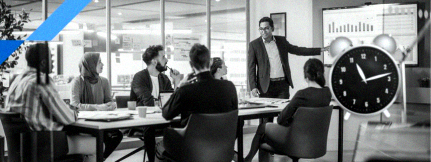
11:13
